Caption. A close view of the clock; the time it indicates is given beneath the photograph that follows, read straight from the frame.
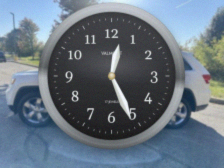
12:26
